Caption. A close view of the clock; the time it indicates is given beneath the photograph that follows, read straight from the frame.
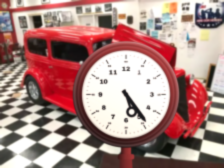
5:24
